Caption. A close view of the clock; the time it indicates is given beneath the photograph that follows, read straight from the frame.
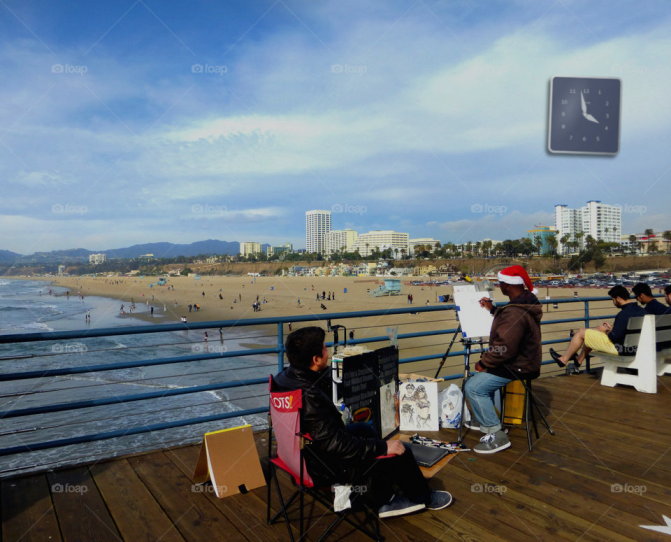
3:58
